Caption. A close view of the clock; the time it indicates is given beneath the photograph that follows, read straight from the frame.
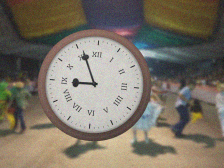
8:56
